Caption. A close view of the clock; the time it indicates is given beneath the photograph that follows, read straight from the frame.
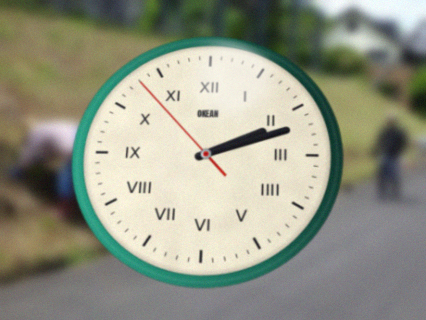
2:11:53
